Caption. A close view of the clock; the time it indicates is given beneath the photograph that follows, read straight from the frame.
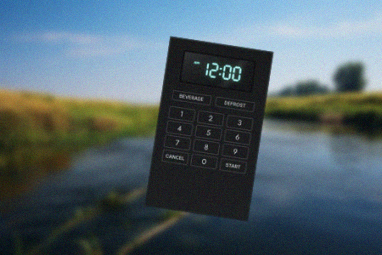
12:00
